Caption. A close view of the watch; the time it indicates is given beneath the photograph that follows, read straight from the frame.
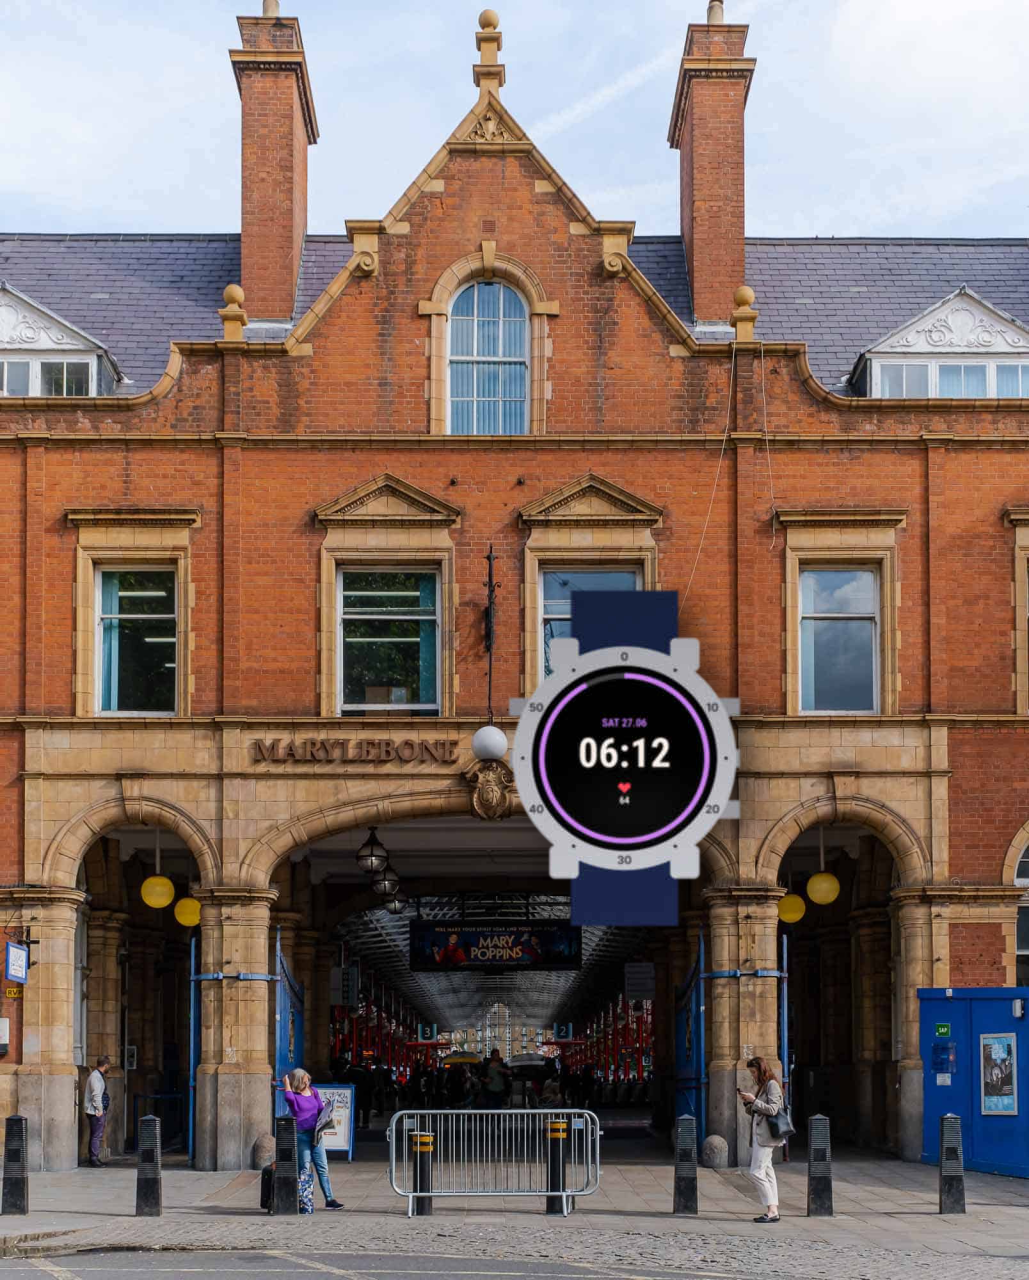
6:12
